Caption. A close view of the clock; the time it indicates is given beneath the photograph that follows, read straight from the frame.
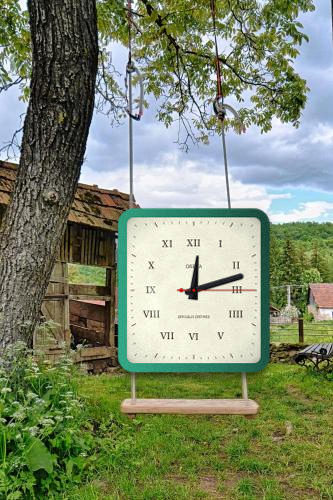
12:12:15
